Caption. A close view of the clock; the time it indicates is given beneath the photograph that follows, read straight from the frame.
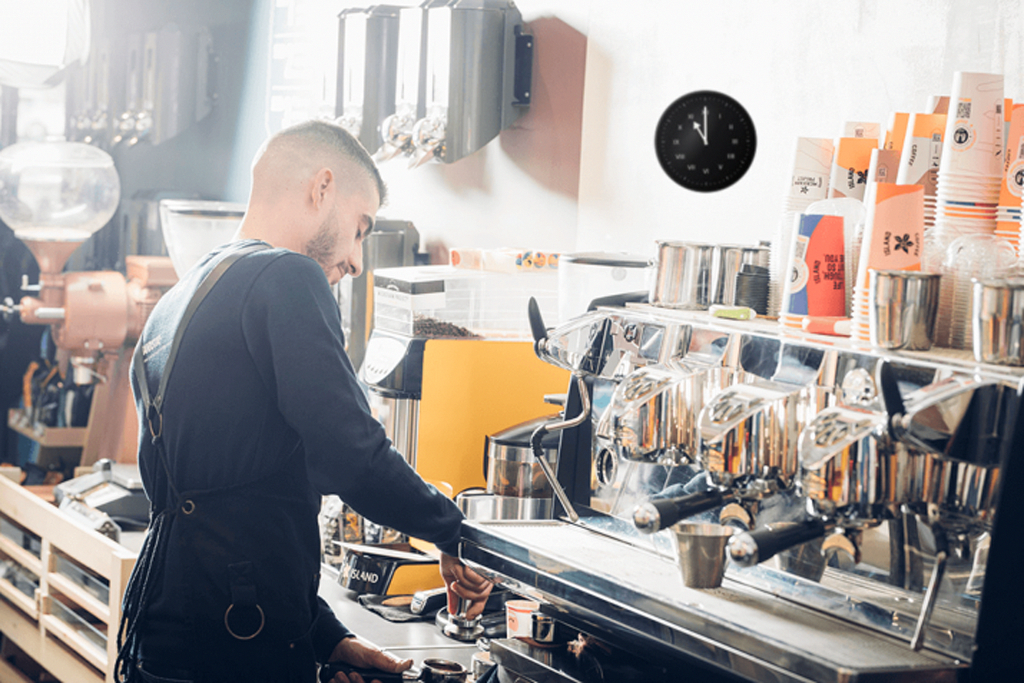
11:00
